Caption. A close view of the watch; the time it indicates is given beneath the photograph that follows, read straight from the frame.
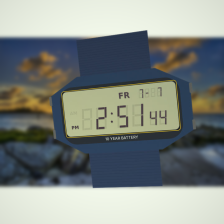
2:51:44
